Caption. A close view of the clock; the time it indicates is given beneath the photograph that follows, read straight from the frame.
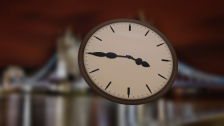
3:45
